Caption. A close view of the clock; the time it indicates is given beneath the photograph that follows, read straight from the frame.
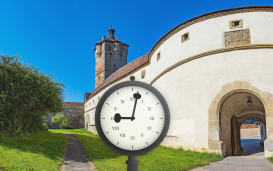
9:02
